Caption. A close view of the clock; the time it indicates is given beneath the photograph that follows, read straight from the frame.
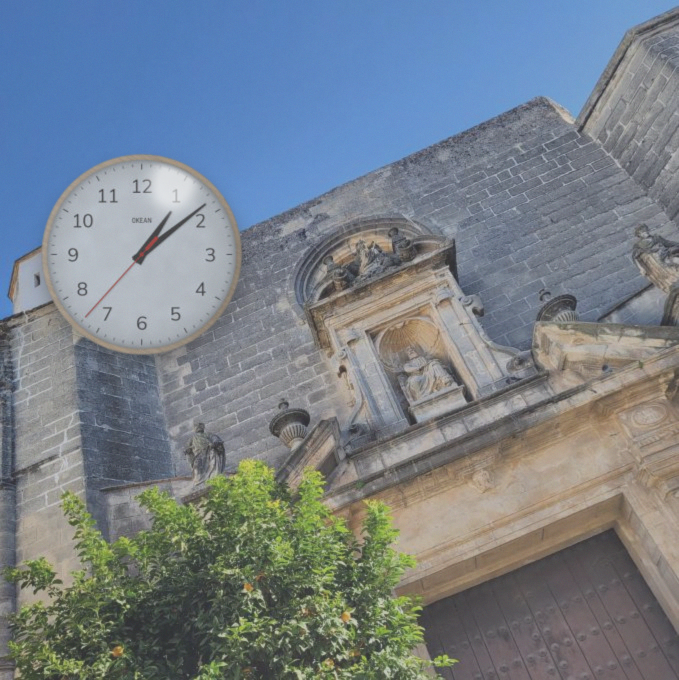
1:08:37
